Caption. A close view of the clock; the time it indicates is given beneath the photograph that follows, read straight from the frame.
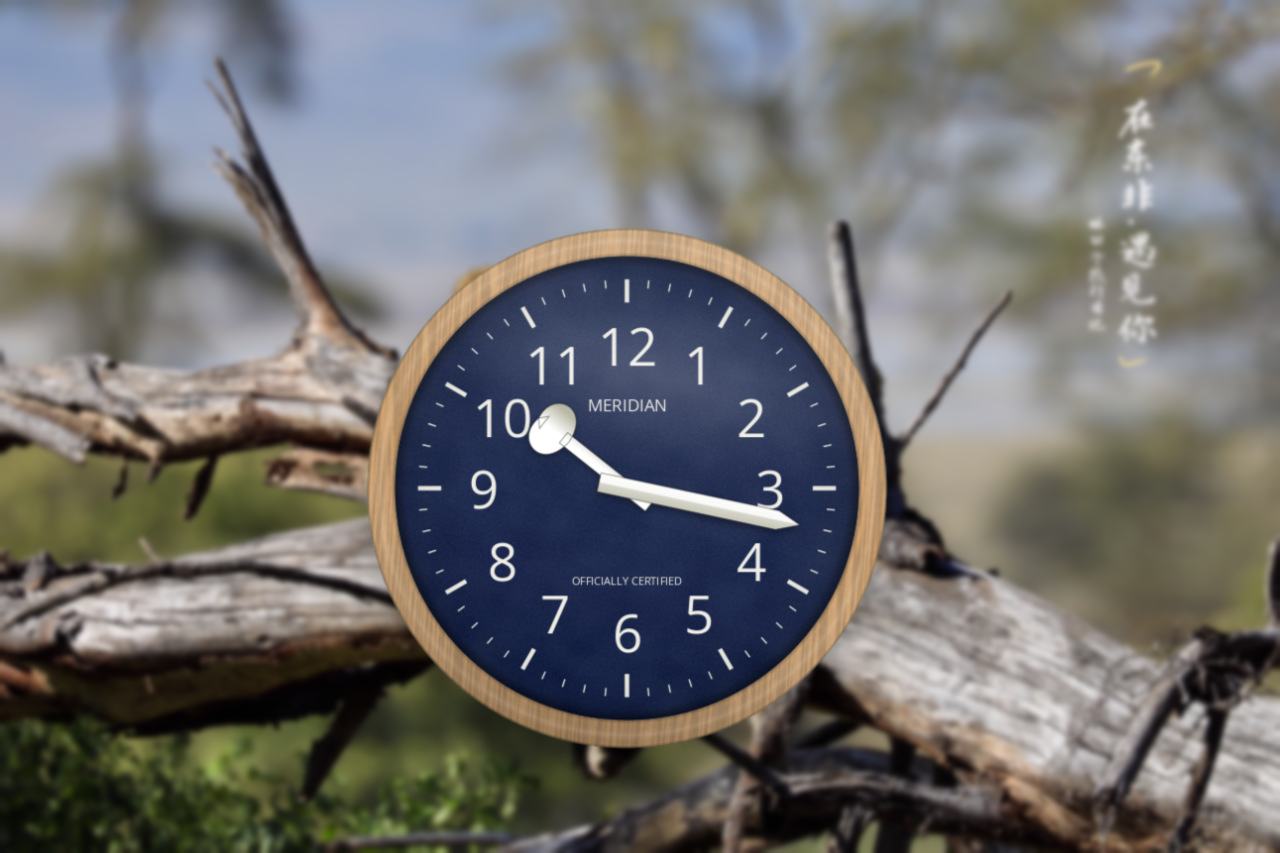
10:17
